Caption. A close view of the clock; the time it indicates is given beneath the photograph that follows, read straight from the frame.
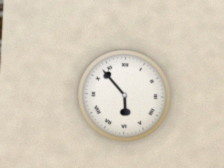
5:53
